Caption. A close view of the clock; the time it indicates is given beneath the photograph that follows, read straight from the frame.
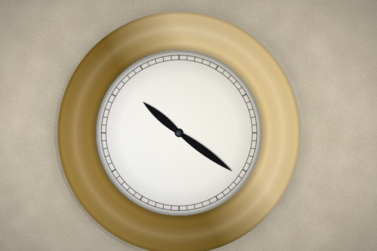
10:21
